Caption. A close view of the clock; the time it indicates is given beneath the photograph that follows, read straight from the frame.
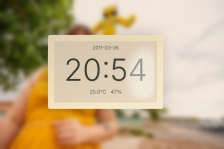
20:54
